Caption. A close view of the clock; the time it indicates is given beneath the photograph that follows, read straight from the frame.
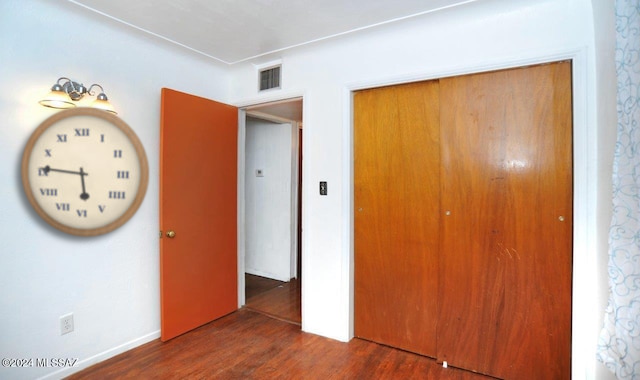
5:46
